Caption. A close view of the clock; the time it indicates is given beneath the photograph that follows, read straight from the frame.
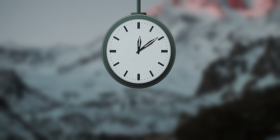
12:09
